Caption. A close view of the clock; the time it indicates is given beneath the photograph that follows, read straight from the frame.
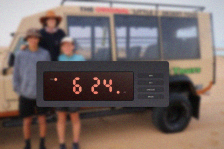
6:24
